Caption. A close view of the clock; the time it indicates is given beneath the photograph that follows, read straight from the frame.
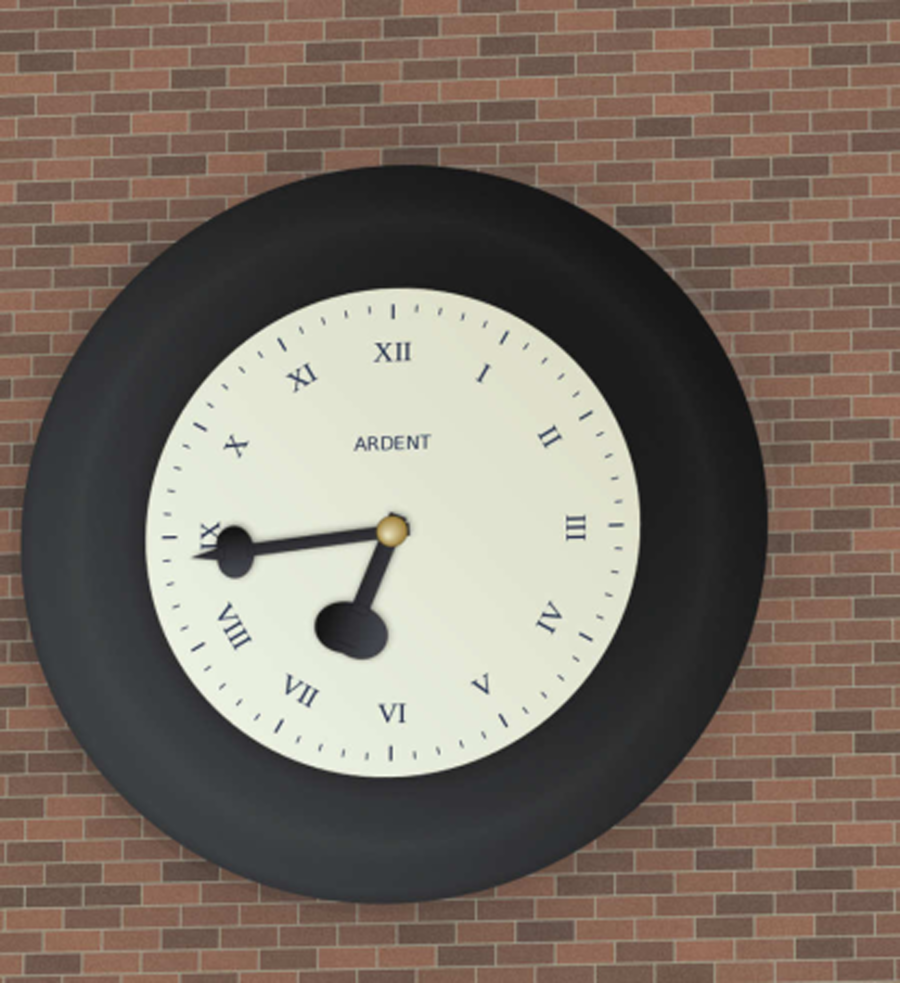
6:44
